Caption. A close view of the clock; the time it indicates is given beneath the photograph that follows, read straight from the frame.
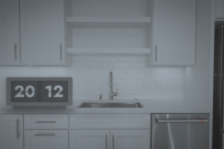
20:12
